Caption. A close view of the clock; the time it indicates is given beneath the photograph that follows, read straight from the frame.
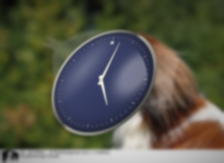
5:02
